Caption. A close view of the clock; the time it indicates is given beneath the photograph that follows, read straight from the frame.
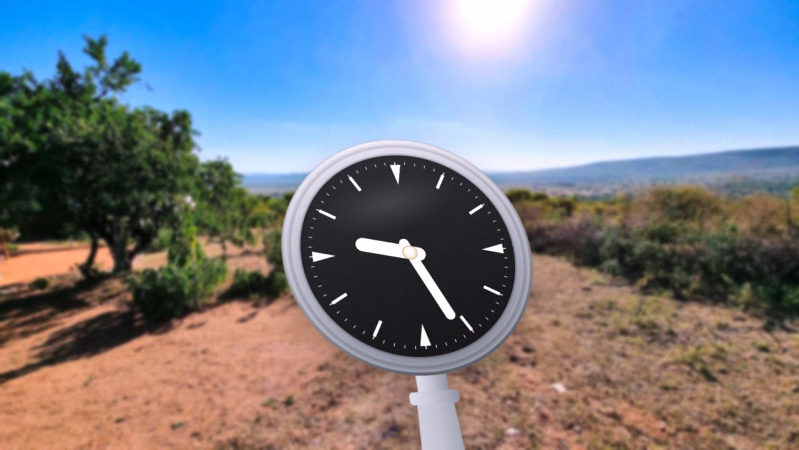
9:26
